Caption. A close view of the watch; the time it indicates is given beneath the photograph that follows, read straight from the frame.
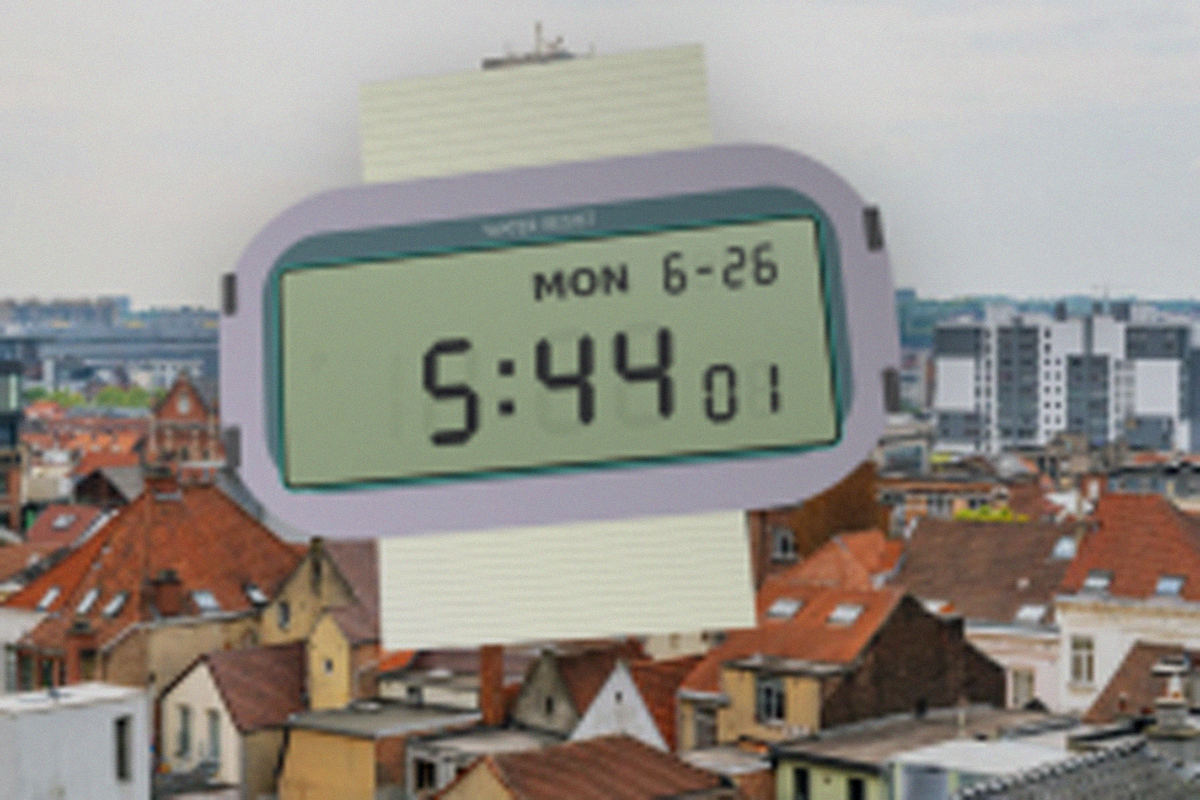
5:44:01
